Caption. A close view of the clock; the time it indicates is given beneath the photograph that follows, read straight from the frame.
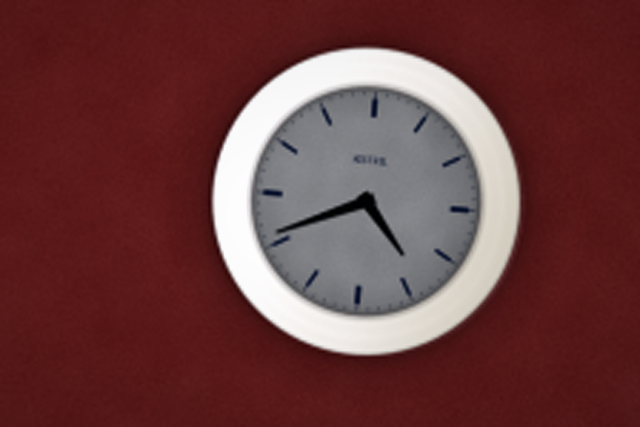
4:41
